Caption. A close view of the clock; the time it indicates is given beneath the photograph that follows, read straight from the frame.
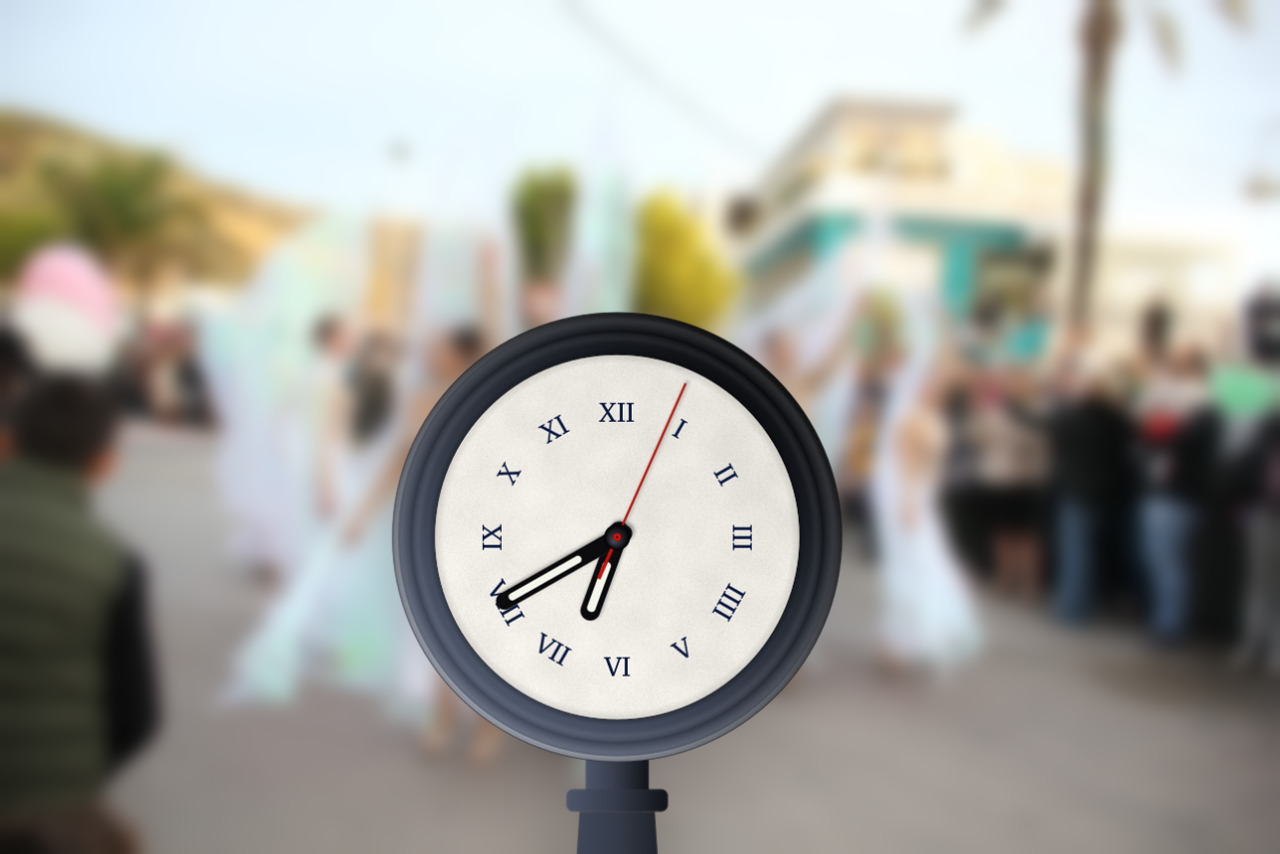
6:40:04
